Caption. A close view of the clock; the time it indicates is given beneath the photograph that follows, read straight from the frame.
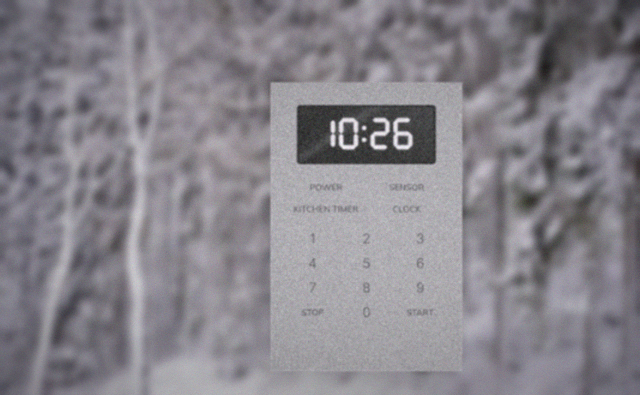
10:26
